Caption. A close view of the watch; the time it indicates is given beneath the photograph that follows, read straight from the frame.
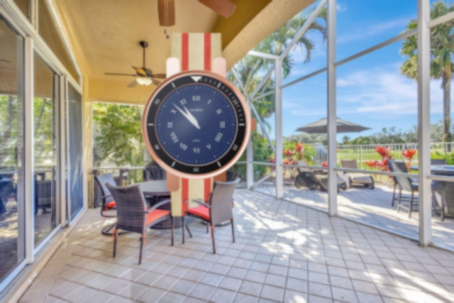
10:52
